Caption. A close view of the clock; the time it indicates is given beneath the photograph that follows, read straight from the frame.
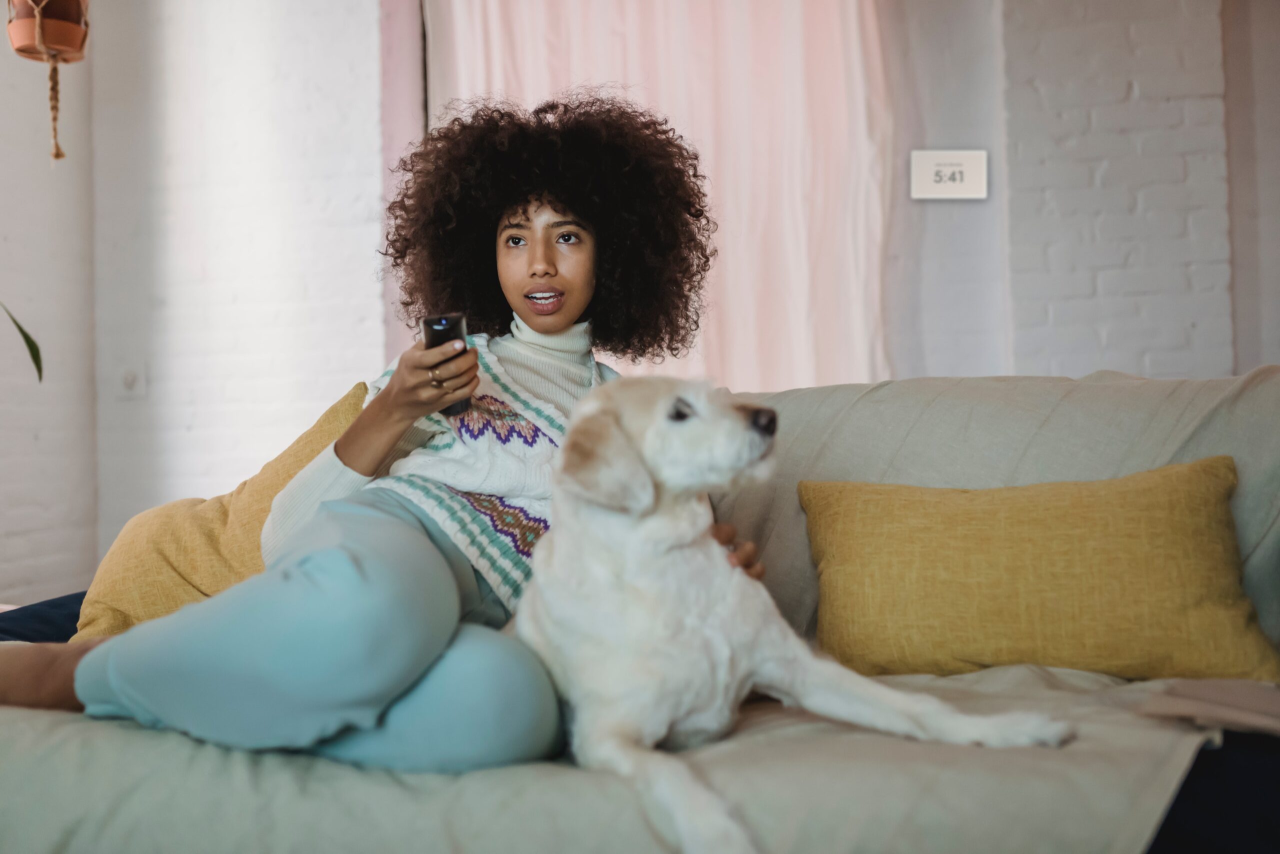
5:41
